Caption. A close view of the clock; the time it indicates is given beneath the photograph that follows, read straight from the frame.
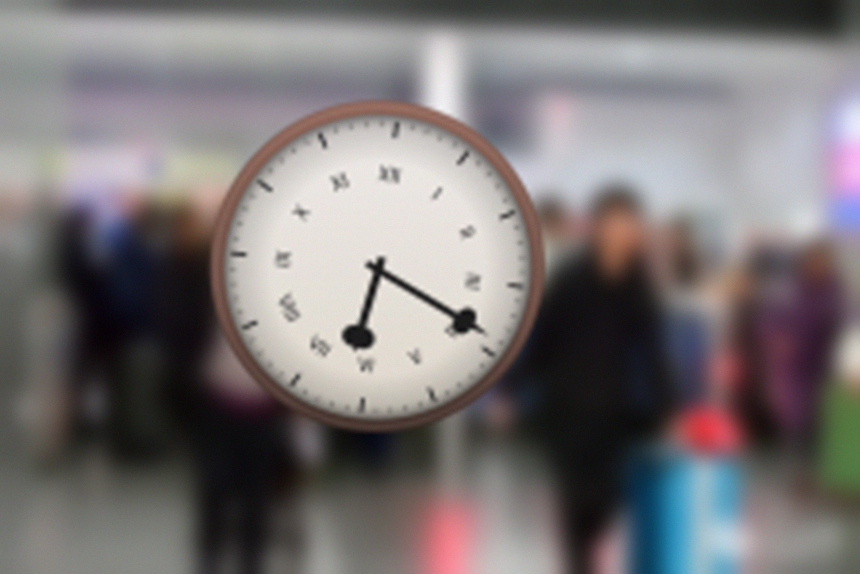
6:19
